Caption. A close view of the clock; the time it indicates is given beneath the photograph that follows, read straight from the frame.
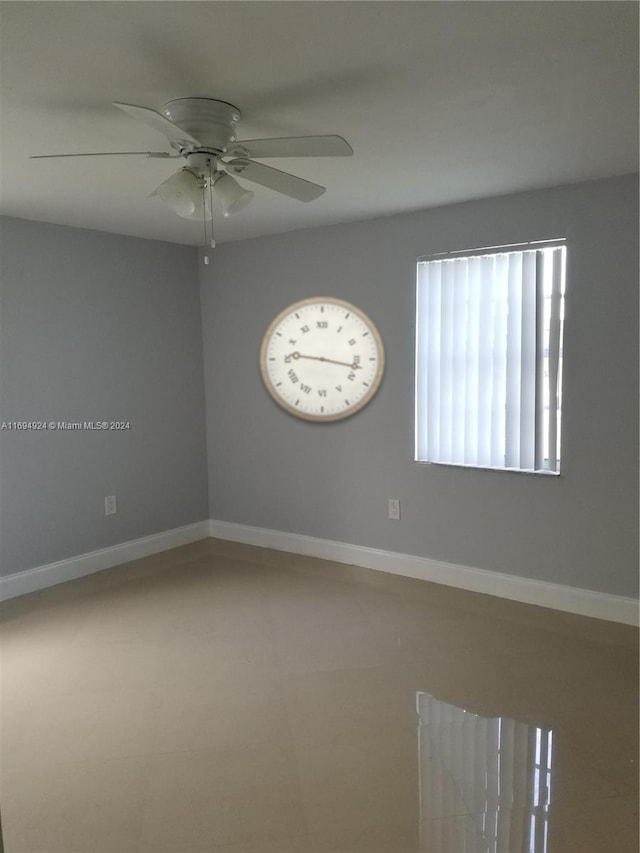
9:17
